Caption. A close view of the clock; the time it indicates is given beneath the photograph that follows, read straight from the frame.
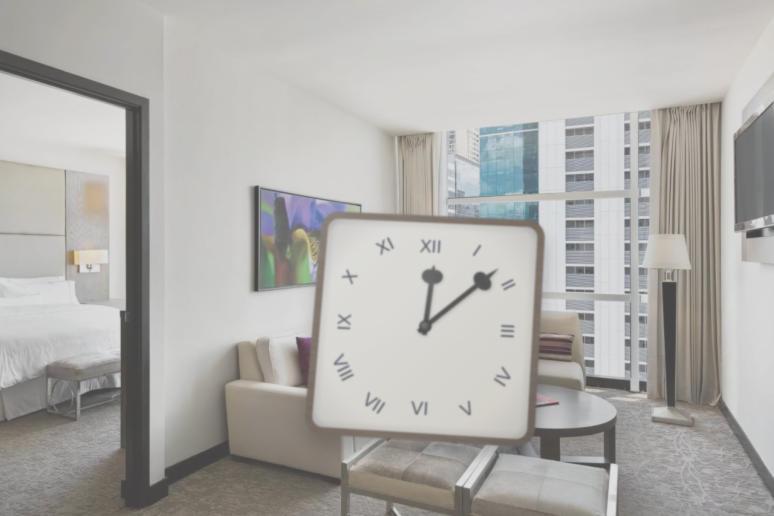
12:08
